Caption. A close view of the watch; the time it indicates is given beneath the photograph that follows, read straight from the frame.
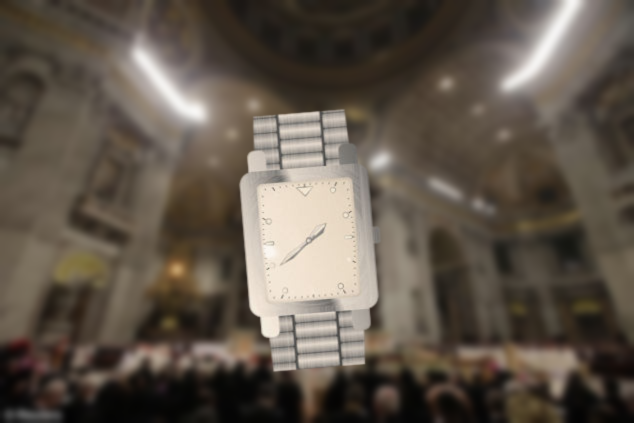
1:39
